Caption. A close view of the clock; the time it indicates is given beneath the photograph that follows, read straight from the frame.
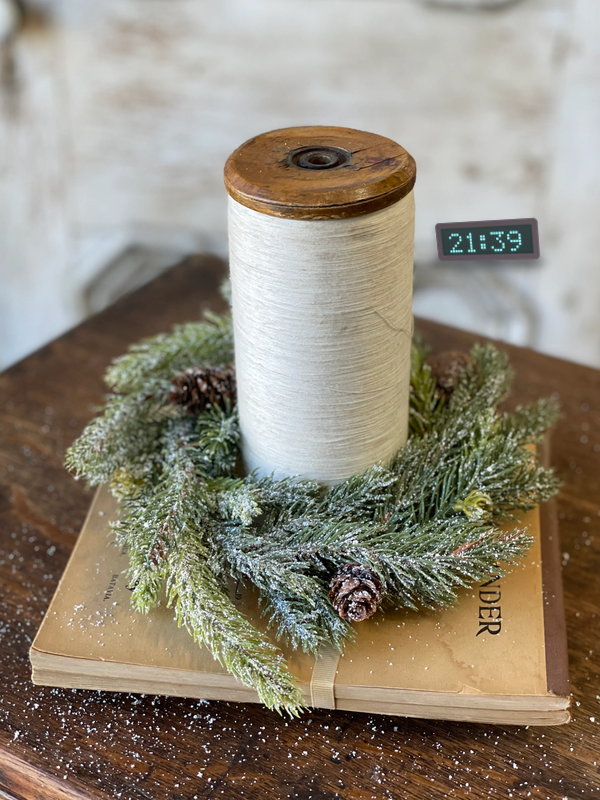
21:39
